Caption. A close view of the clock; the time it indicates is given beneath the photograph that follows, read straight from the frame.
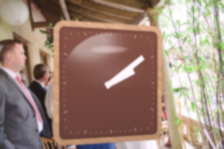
2:09
